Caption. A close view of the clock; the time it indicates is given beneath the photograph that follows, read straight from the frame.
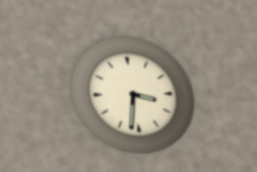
3:32
